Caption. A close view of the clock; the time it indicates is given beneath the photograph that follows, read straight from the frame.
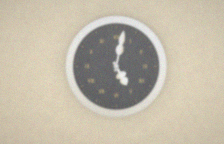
5:02
